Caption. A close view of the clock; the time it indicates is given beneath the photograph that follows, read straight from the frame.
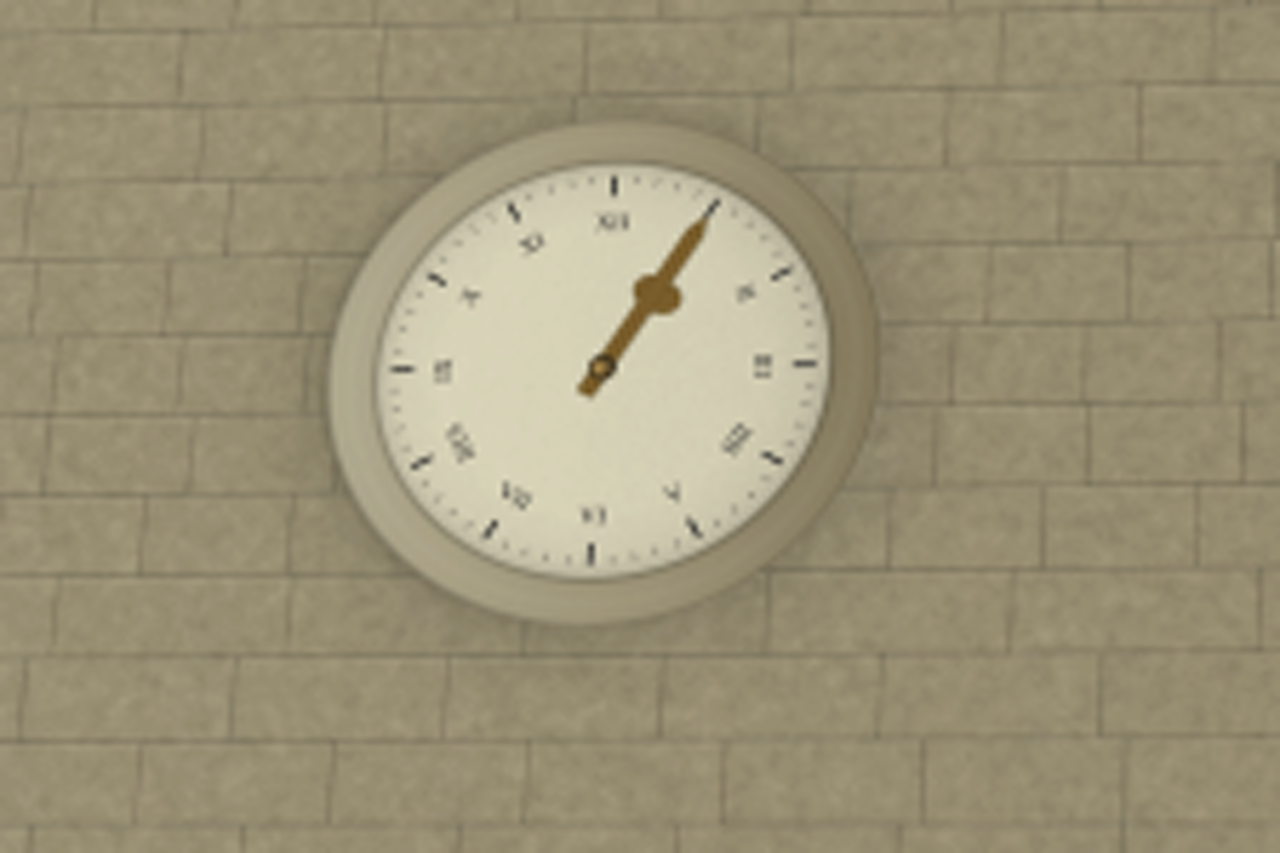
1:05
